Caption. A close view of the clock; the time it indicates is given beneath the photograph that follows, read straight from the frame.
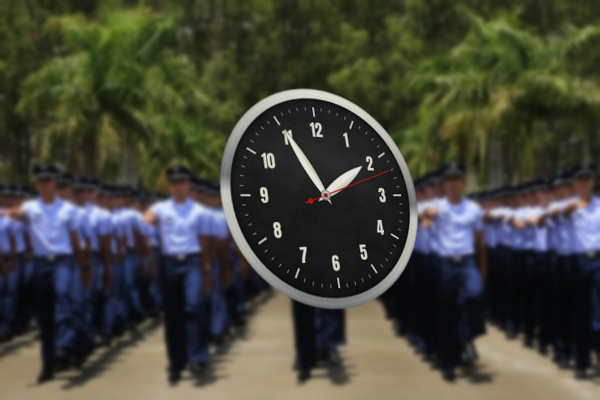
1:55:12
